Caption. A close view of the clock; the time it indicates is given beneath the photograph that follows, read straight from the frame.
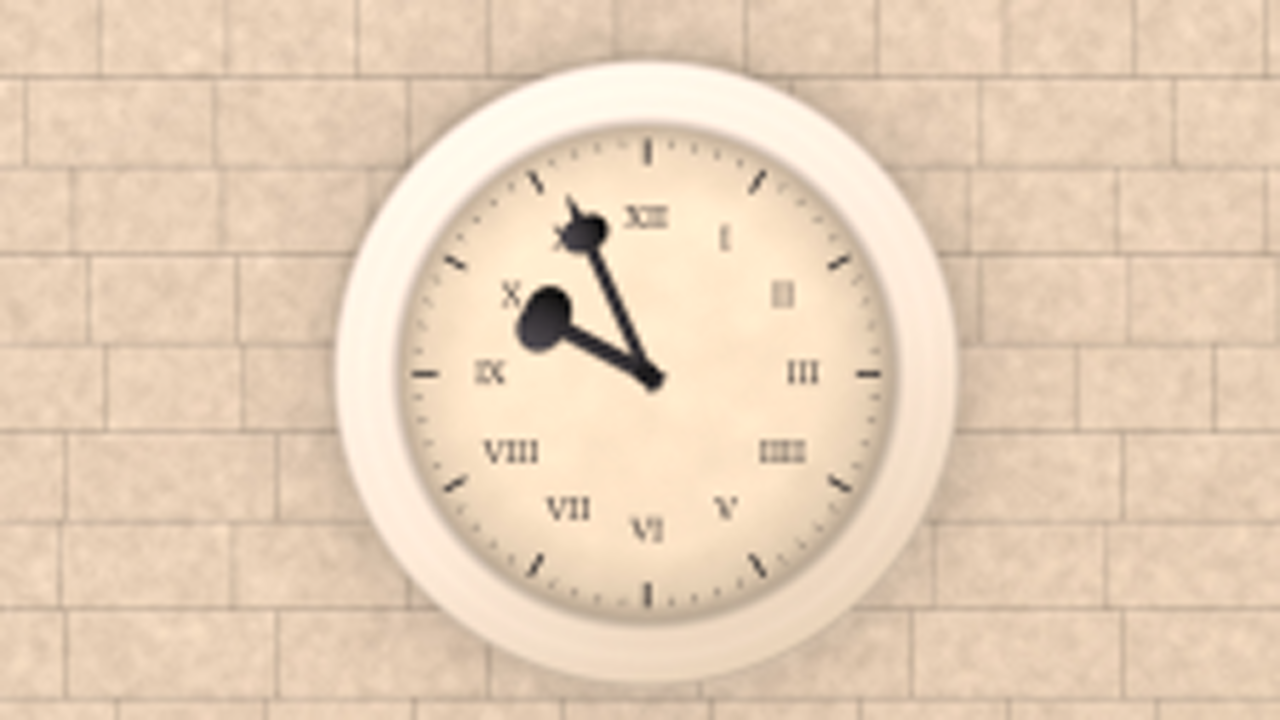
9:56
